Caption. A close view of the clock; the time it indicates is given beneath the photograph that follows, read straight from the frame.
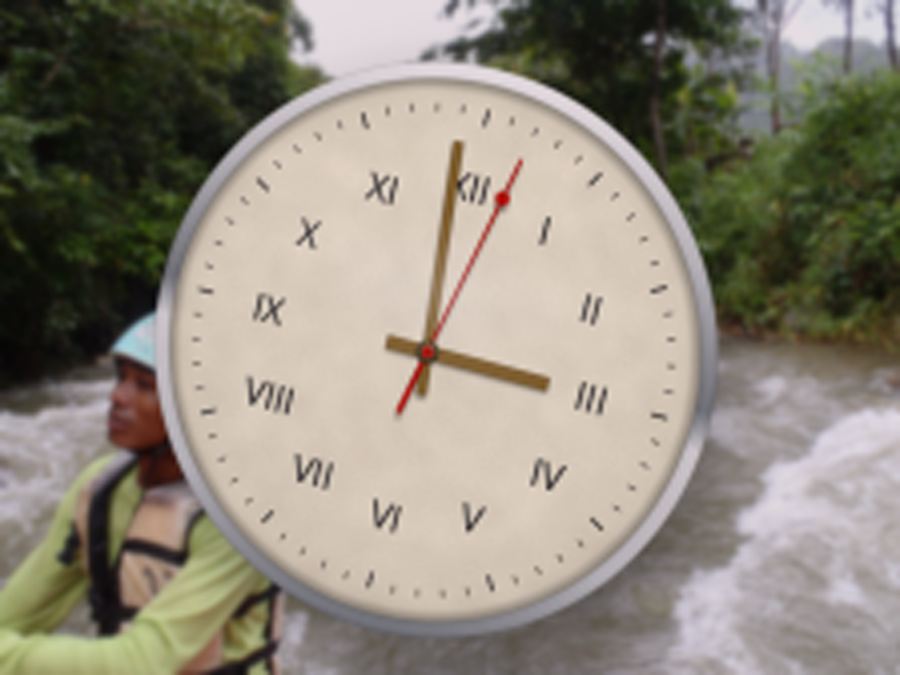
2:59:02
